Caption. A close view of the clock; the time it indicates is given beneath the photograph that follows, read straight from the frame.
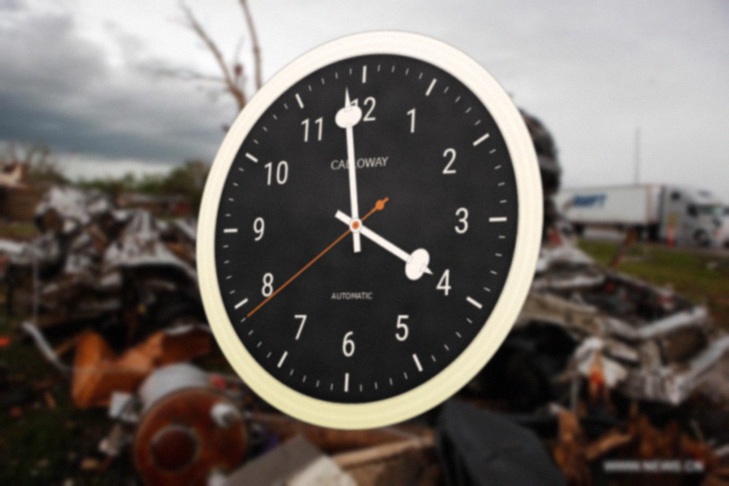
3:58:39
